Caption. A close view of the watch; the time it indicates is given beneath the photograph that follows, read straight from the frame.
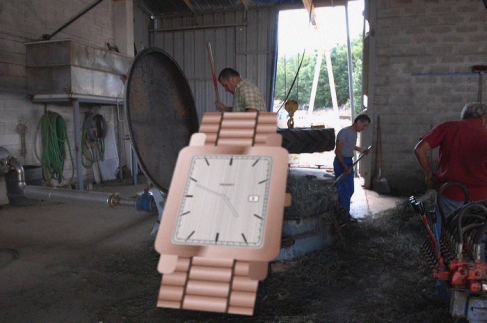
4:49
